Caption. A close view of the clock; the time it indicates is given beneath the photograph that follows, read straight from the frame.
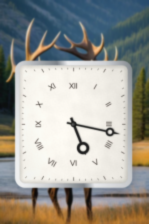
5:17
